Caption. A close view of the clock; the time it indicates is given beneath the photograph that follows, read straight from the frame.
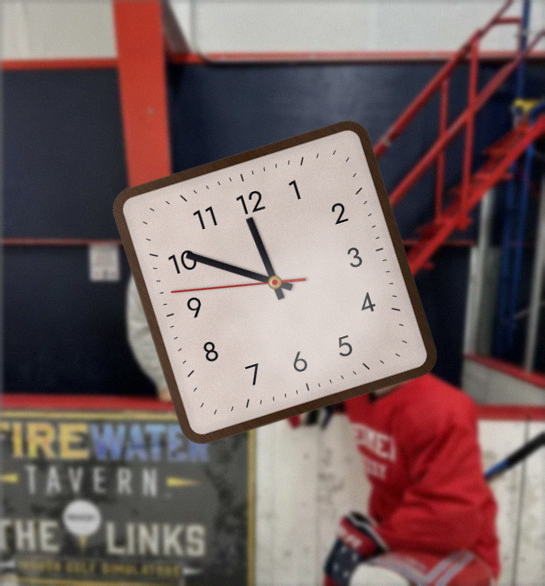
11:50:47
